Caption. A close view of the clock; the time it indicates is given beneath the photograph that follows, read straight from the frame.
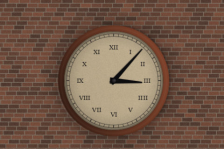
3:07
